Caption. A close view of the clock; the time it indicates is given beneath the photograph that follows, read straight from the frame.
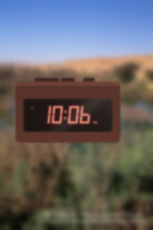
10:06
